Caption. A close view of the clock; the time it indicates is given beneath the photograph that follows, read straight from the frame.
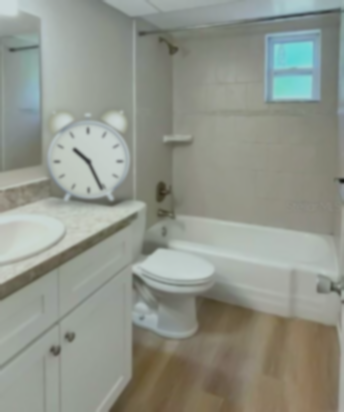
10:26
